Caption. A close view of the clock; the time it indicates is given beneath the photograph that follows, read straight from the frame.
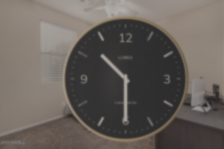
10:30
